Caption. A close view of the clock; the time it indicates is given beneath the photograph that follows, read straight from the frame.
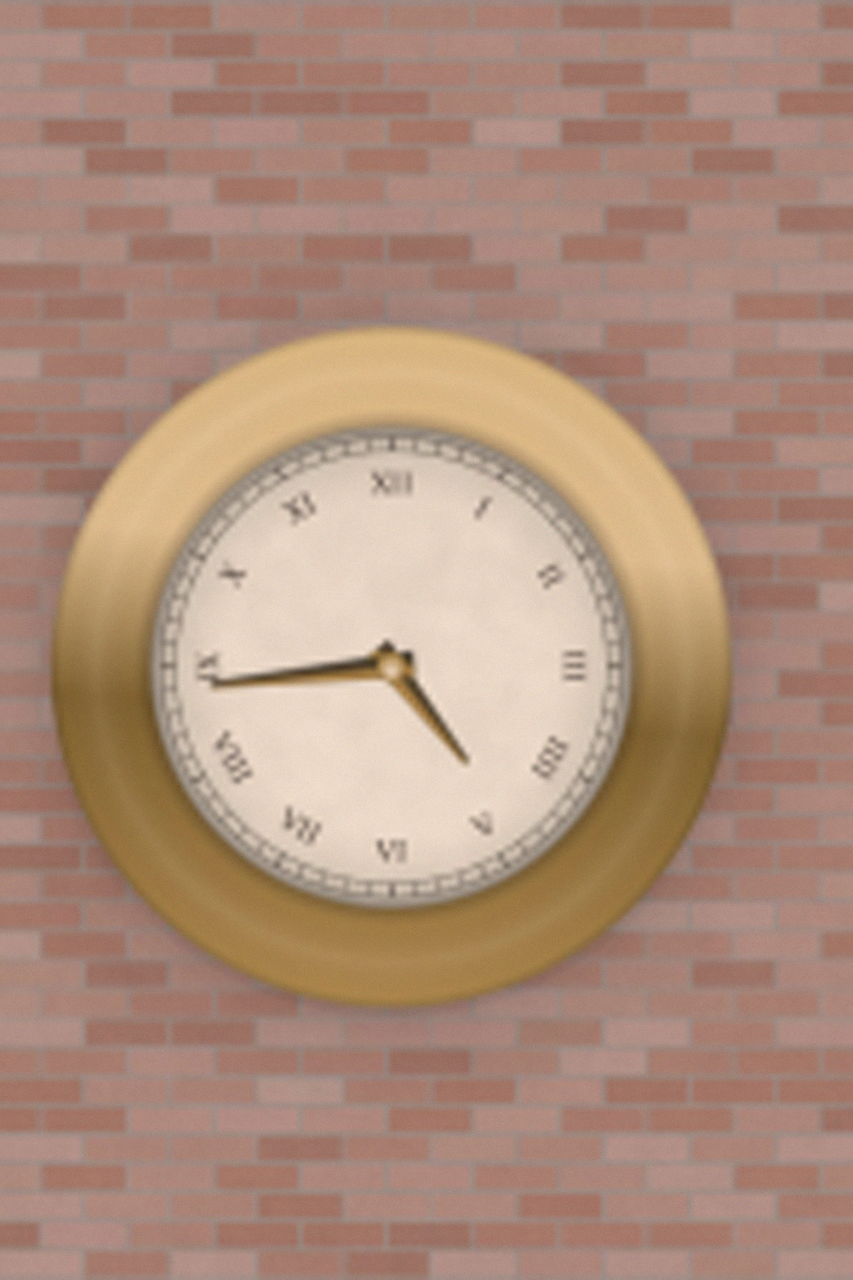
4:44
